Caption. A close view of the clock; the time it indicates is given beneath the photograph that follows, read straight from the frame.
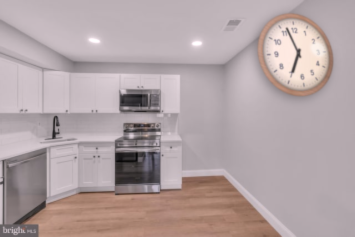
6:57
